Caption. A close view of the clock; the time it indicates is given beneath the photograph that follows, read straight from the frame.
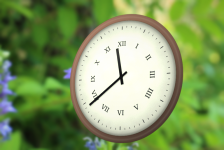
11:39
